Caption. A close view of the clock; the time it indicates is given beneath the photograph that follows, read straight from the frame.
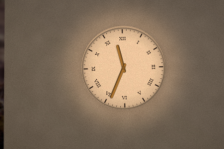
11:34
